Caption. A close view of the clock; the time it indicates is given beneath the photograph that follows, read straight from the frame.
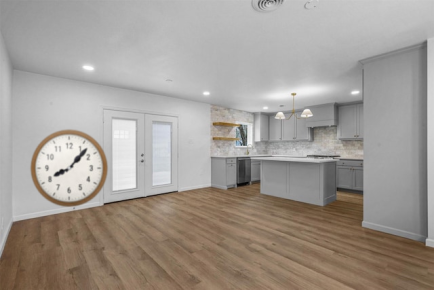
8:07
